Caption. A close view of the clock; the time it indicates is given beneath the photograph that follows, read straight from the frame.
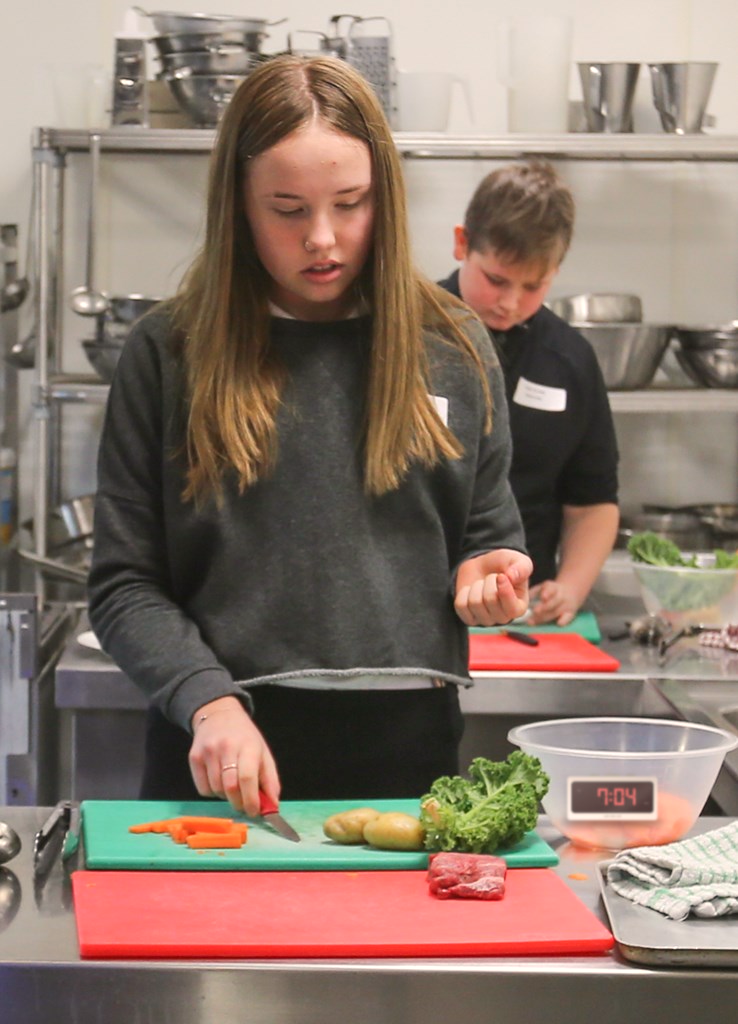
7:04
